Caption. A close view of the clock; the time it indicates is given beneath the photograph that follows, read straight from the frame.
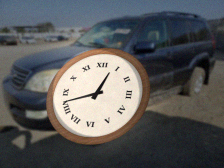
12:42
